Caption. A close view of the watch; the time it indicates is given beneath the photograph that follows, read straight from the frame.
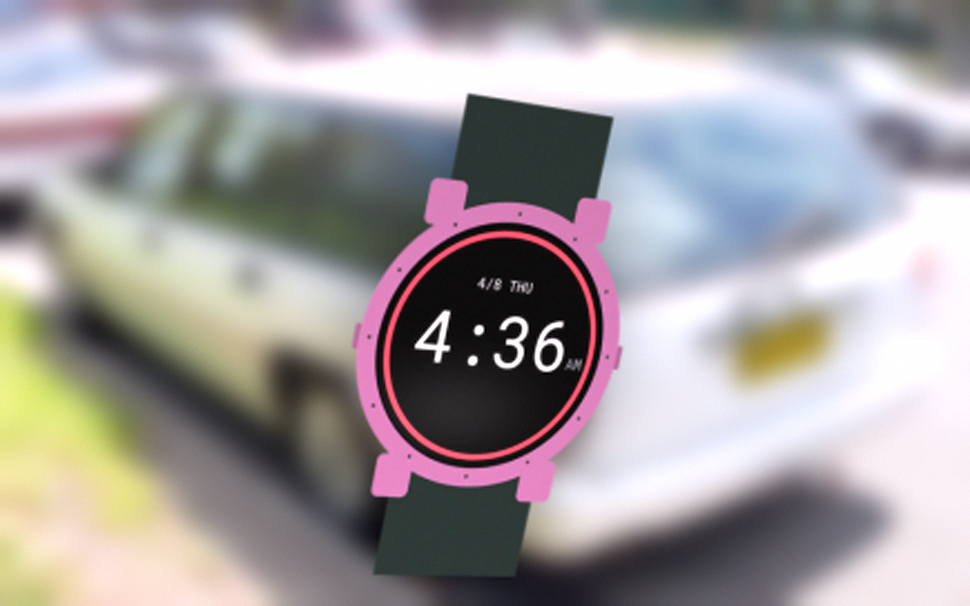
4:36
